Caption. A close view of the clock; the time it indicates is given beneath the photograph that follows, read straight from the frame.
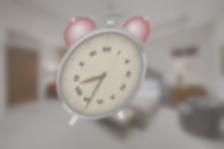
8:34
